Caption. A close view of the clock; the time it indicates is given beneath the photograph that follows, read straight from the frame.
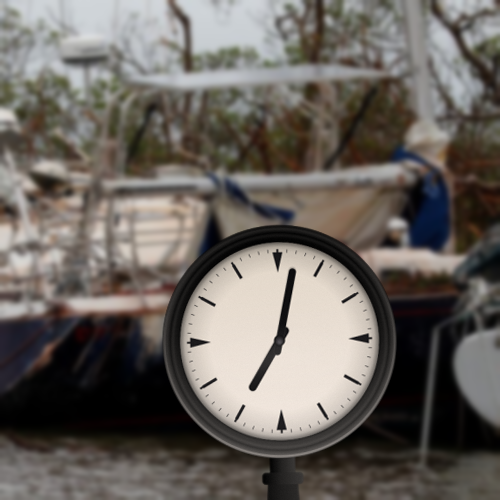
7:02
